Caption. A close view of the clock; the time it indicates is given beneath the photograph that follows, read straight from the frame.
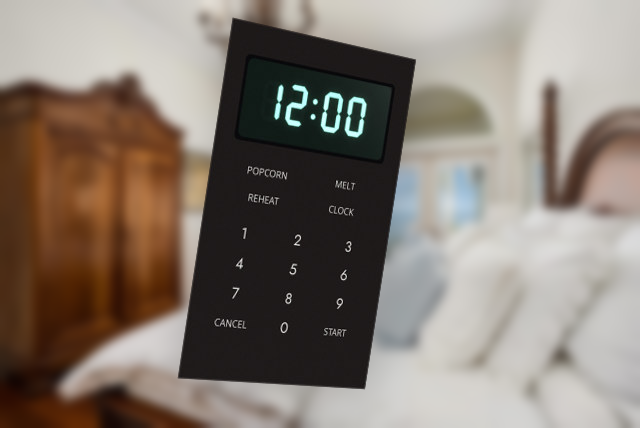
12:00
